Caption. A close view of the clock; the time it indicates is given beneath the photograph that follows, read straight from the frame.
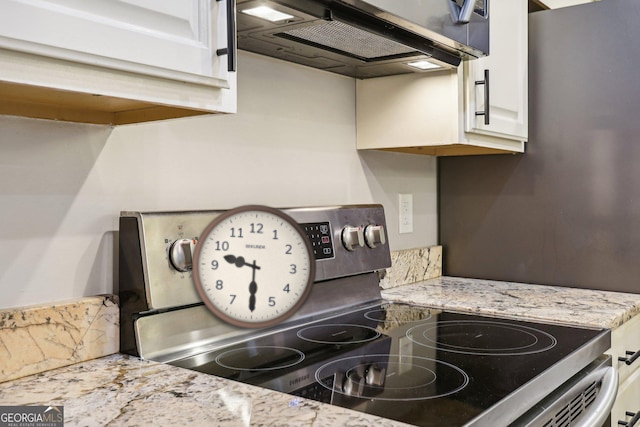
9:30
